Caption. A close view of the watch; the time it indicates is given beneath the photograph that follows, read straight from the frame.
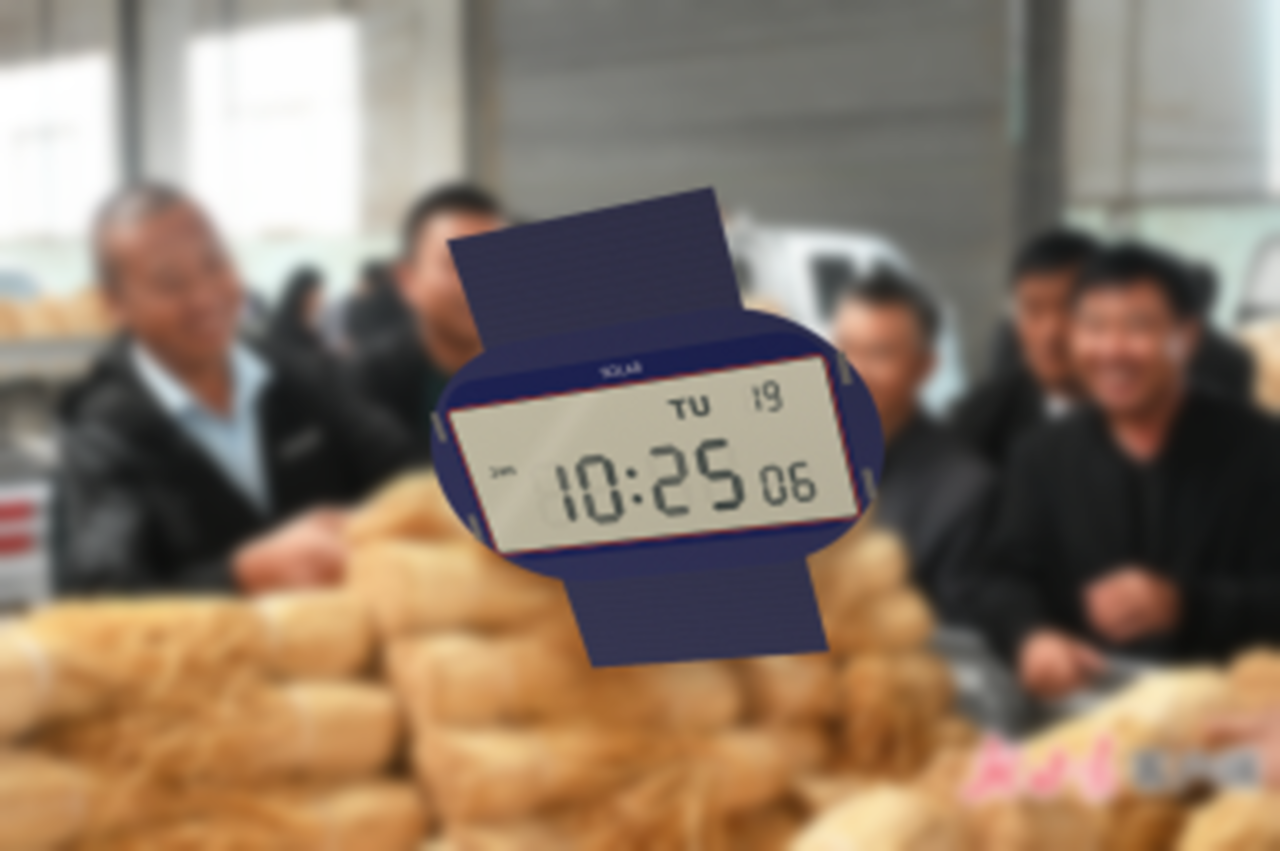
10:25:06
